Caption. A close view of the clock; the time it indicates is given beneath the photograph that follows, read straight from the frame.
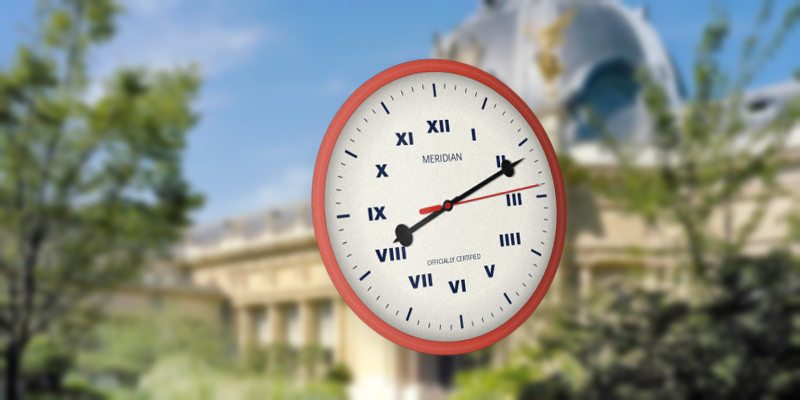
8:11:14
